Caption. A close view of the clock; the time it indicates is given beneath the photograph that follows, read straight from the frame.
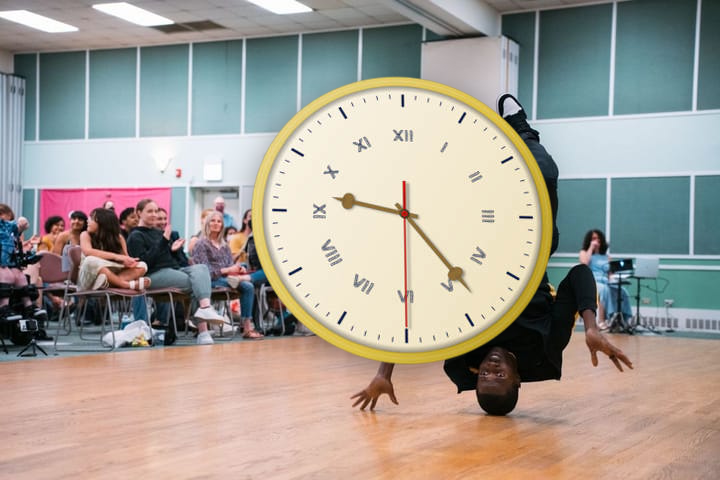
9:23:30
